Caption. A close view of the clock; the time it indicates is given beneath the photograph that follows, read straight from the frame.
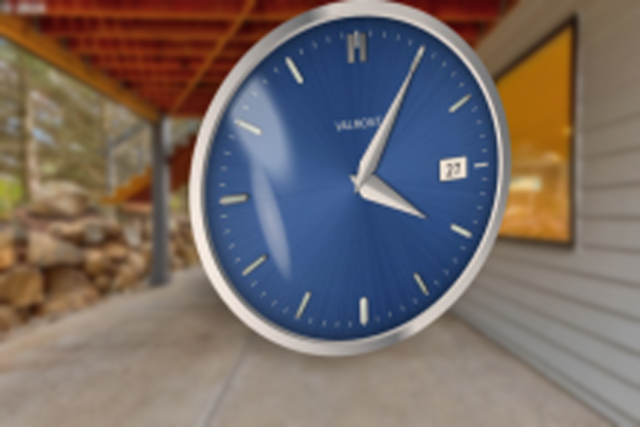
4:05
